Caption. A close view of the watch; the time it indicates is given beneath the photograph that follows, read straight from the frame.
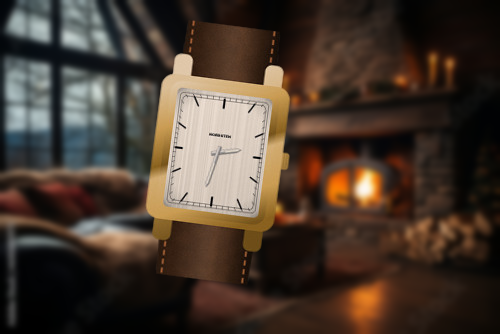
2:32
